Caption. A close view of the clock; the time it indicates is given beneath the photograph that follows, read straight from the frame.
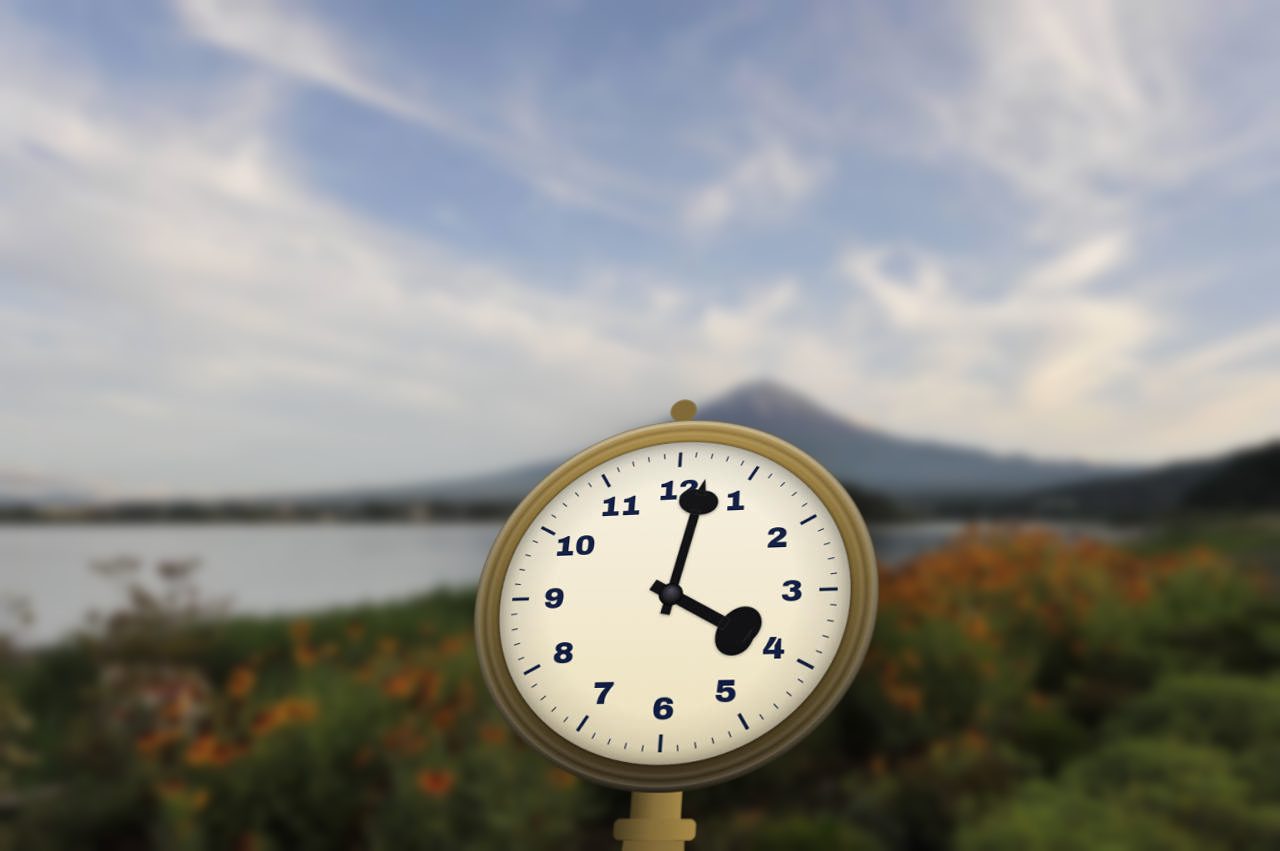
4:02
